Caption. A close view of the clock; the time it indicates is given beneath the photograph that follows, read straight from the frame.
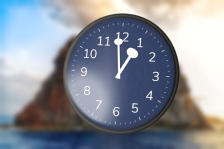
12:59
